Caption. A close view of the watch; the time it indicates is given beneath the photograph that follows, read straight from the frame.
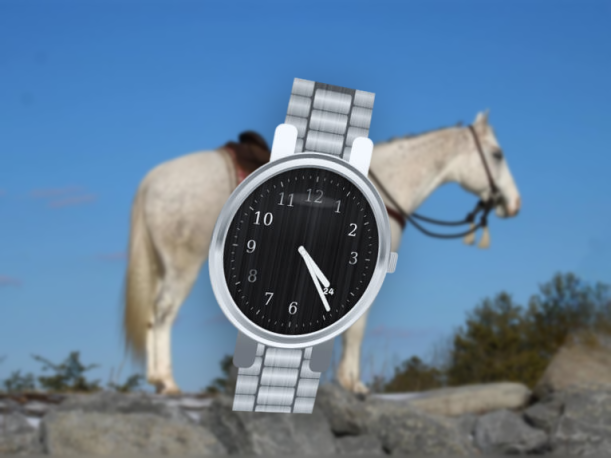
4:24
